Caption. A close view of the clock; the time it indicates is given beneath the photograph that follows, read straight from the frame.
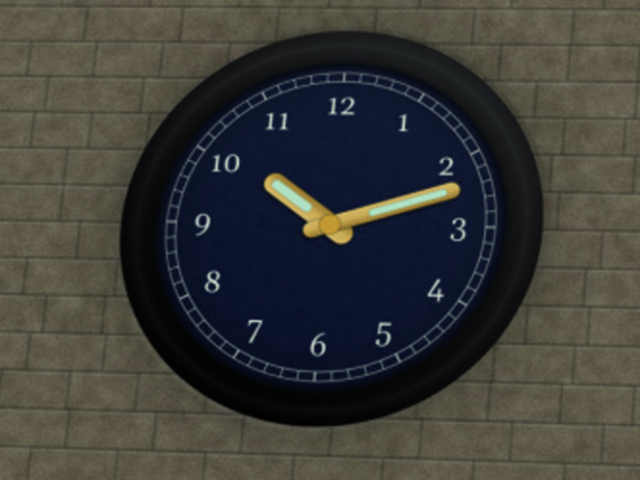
10:12
